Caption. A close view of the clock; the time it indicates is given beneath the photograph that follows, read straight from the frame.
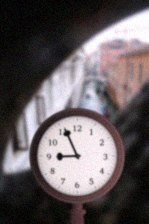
8:56
